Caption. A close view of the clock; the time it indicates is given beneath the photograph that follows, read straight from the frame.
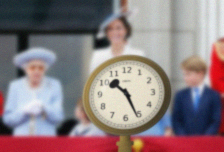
10:26
